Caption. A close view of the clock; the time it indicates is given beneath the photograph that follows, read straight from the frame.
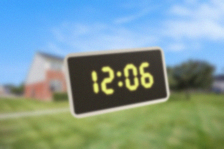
12:06
